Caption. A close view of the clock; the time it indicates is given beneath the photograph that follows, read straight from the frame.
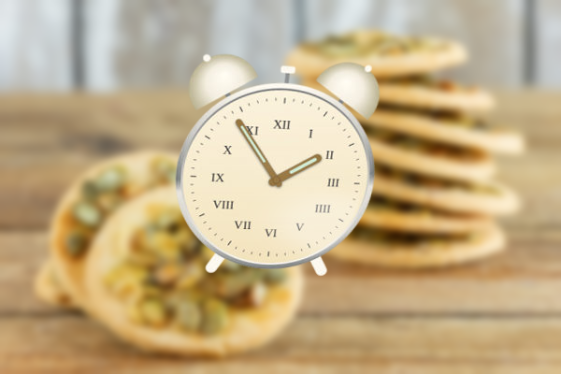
1:54
